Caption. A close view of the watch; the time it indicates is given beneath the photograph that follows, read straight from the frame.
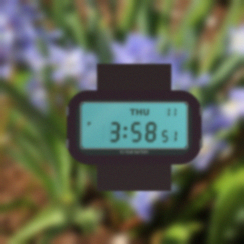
3:58:51
